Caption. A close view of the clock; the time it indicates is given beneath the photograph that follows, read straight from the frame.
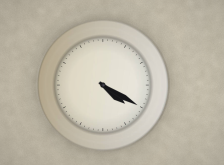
4:20
